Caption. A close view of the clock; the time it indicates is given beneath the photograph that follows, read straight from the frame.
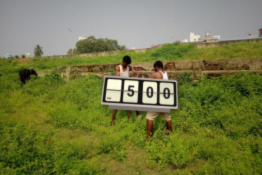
5:00
